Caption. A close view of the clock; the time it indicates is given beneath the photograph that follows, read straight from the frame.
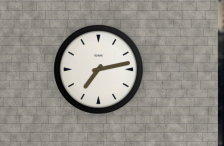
7:13
